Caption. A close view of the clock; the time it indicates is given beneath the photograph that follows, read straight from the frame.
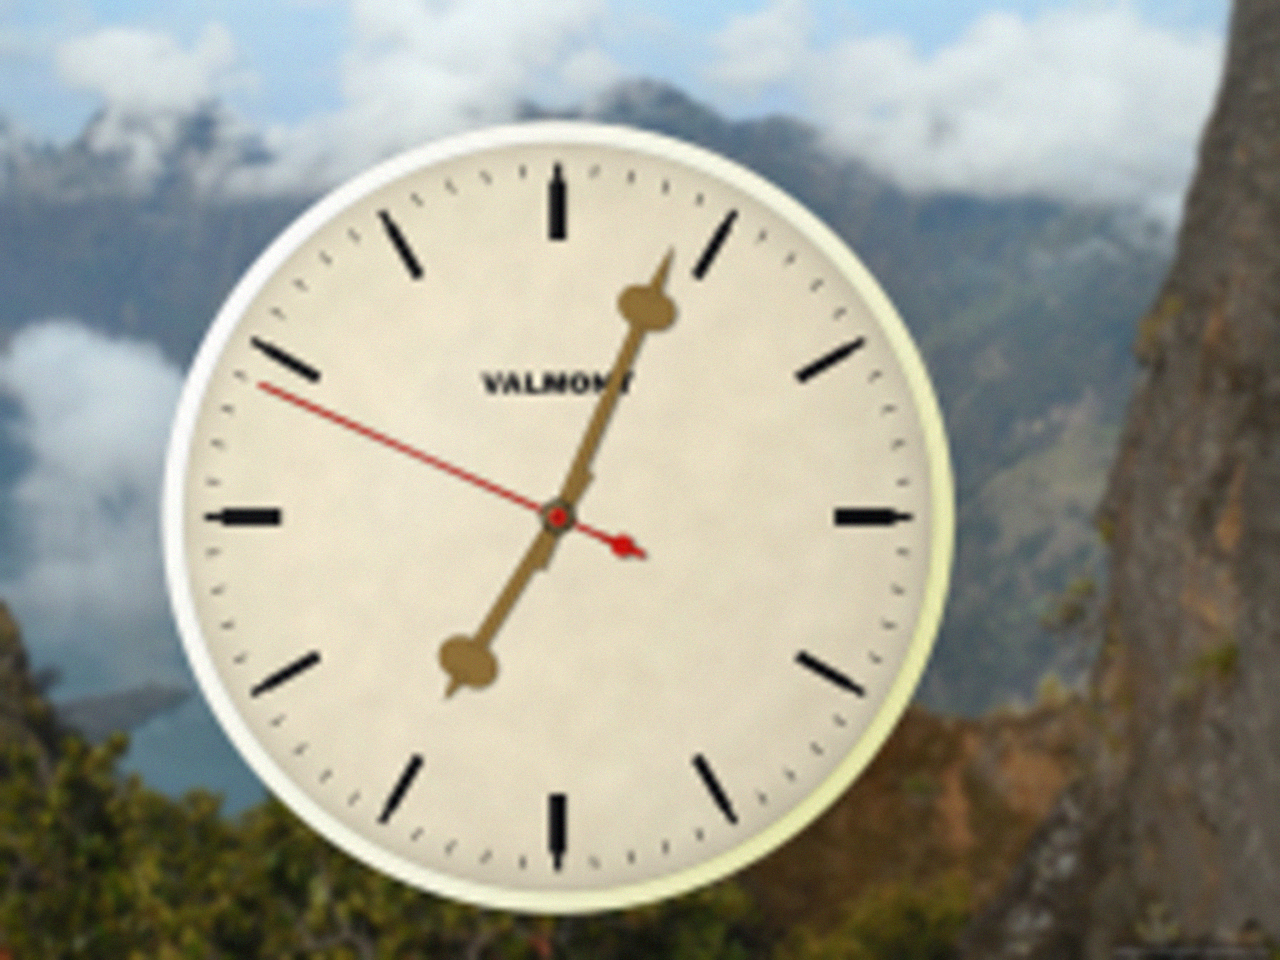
7:03:49
